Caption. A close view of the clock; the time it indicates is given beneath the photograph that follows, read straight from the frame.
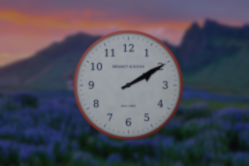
2:10
